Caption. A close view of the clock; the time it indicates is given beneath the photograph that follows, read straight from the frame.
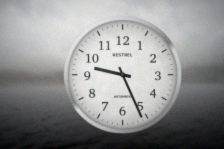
9:26
